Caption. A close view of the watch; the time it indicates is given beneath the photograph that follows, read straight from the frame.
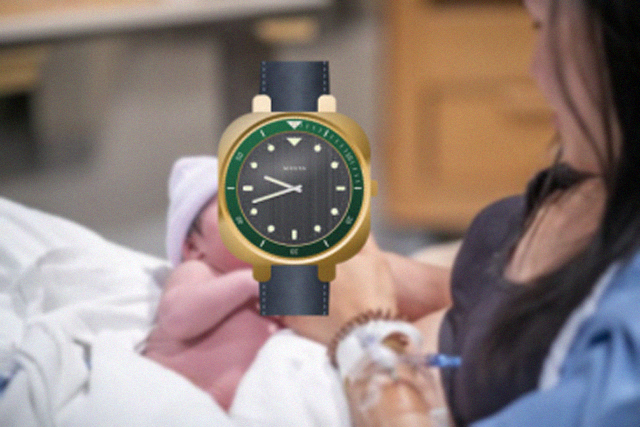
9:42
